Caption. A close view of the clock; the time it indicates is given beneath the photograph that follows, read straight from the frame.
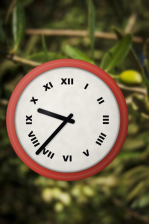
9:37
